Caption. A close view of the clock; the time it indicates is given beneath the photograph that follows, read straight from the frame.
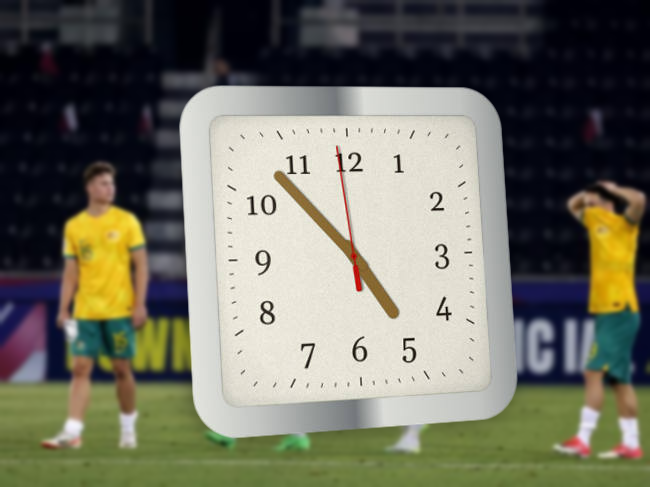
4:52:59
